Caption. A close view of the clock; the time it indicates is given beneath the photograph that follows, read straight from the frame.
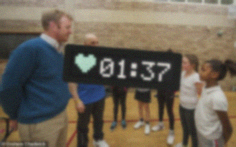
1:37
